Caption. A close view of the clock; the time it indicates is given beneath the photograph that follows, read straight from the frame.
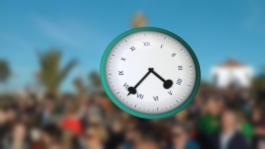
4:38
